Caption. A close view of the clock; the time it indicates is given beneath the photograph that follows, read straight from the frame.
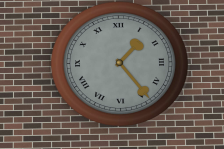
1:24
